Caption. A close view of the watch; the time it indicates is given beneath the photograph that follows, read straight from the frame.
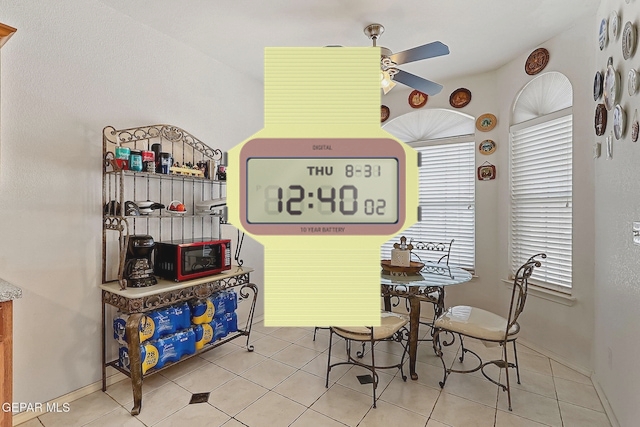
12:40:02
